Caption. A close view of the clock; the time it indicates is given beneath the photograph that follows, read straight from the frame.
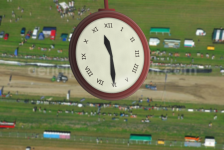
11:30
